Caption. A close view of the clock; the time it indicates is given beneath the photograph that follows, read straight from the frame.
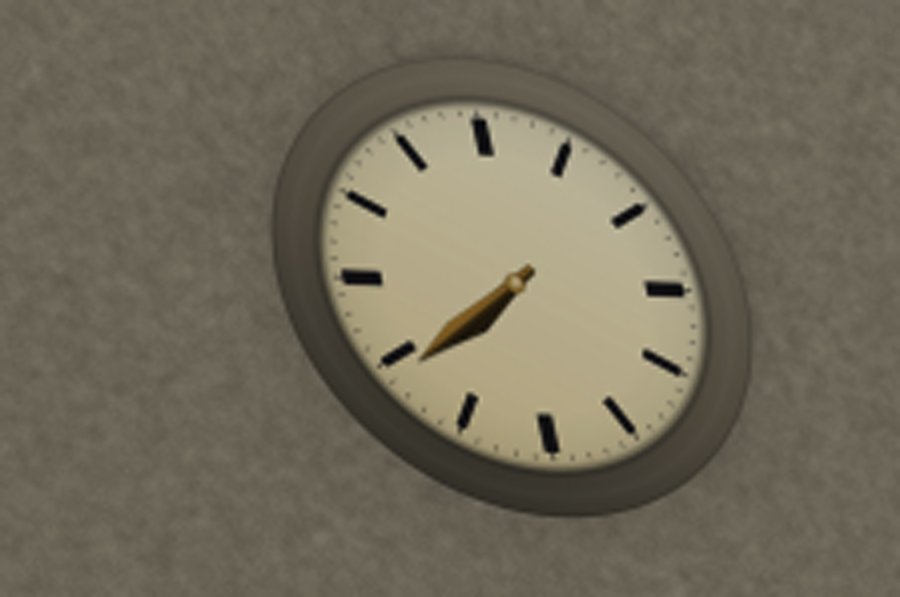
7:39
